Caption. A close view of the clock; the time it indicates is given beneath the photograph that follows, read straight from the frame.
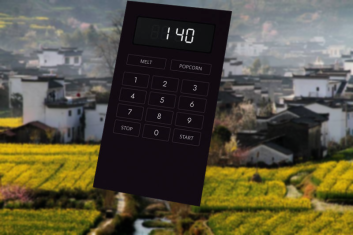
1:40
